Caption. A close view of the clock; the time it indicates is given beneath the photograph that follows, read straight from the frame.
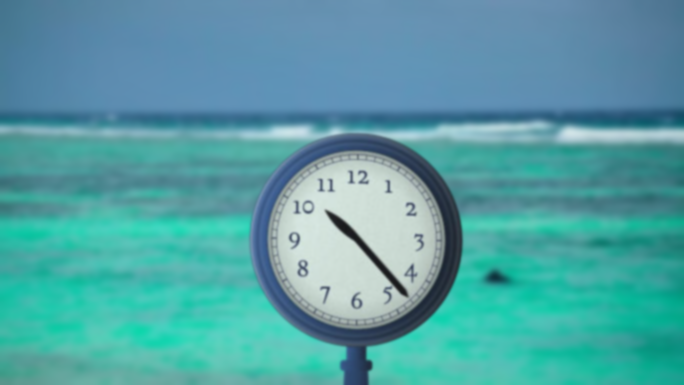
10:23
